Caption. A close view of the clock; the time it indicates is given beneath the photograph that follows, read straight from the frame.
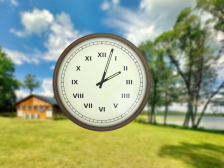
2:03
